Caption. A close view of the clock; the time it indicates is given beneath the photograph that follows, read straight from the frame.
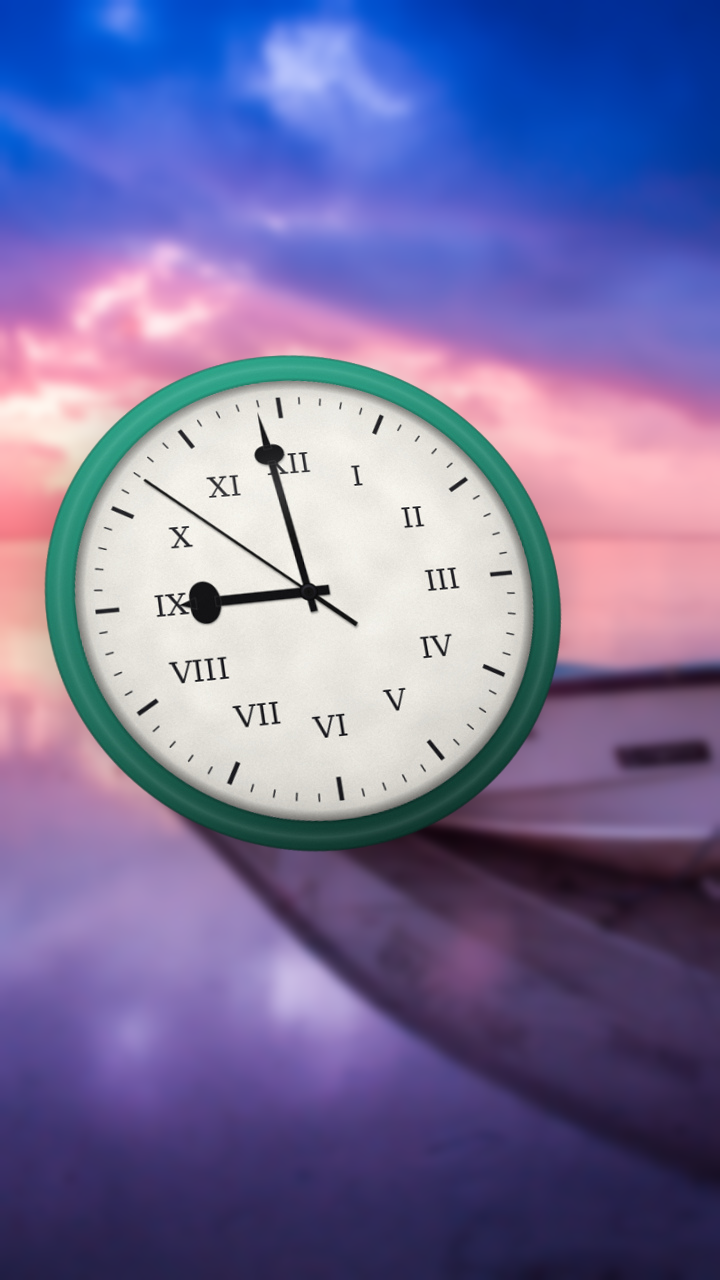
8:58:52
